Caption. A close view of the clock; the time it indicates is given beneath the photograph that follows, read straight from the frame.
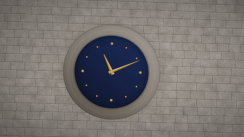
11:11
